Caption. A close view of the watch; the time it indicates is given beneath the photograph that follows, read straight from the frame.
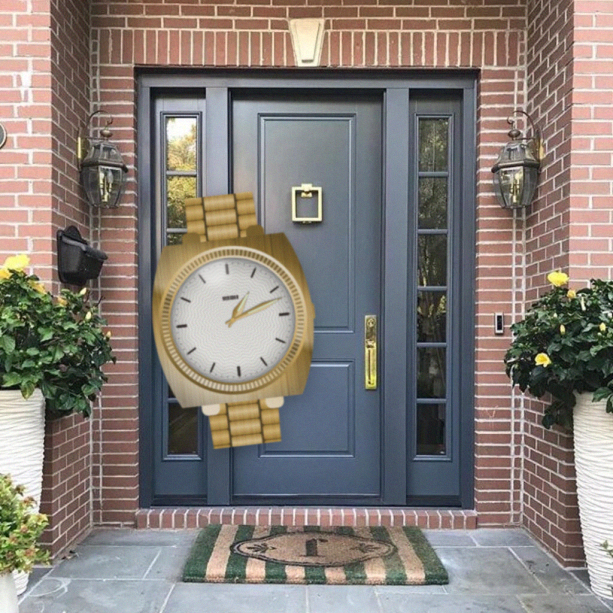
1:12
